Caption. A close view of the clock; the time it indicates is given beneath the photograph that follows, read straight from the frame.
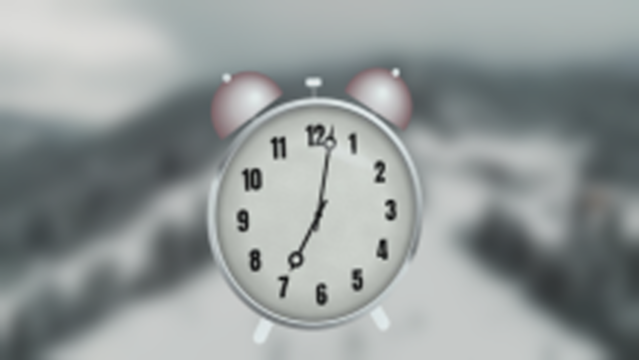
7:02
